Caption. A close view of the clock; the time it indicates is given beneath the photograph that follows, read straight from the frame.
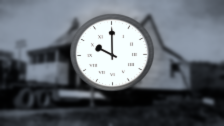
10:00
